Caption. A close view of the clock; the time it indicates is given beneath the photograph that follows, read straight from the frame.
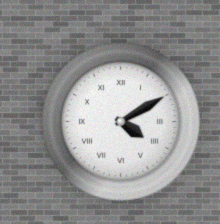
4:10
